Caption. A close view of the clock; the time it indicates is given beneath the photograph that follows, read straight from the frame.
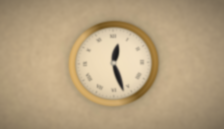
12:27
